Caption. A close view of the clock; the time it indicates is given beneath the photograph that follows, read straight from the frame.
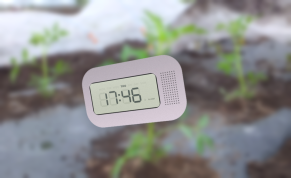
17:46
